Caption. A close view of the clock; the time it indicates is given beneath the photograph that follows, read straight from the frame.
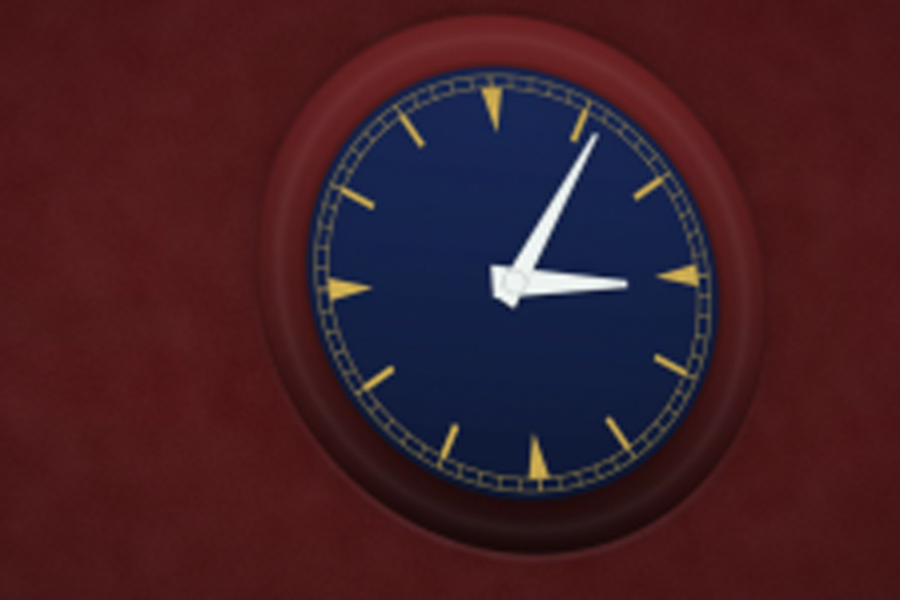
3:06
